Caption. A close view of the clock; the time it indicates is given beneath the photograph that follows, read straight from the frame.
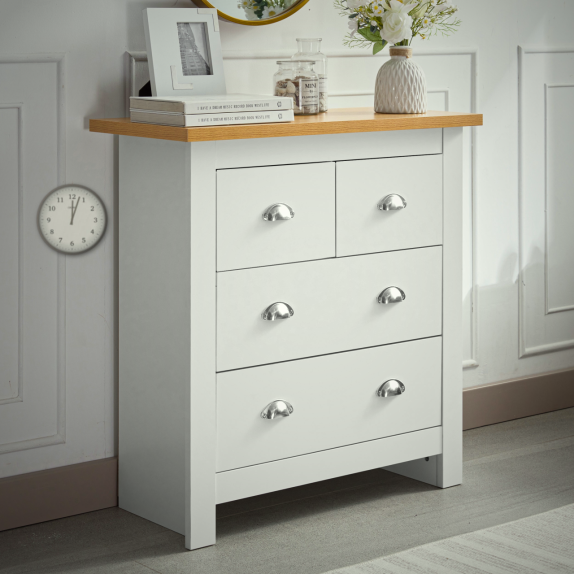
12:03
